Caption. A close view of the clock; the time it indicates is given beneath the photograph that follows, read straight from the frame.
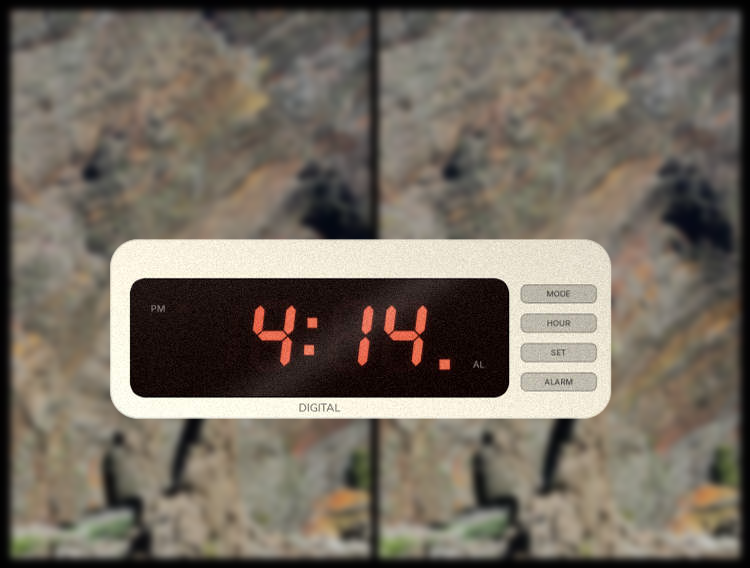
4:14
